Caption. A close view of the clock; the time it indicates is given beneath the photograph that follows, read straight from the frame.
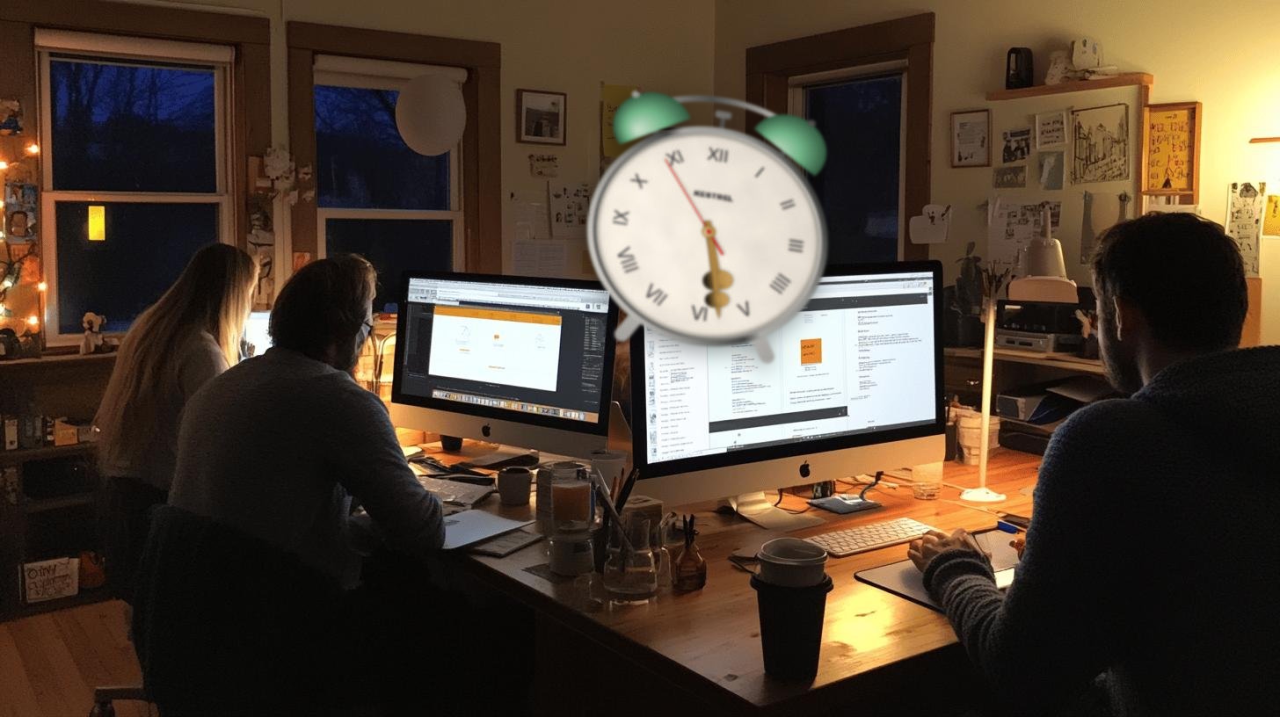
5:27:54
